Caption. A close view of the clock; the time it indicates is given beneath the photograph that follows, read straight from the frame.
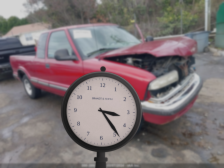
3:24
